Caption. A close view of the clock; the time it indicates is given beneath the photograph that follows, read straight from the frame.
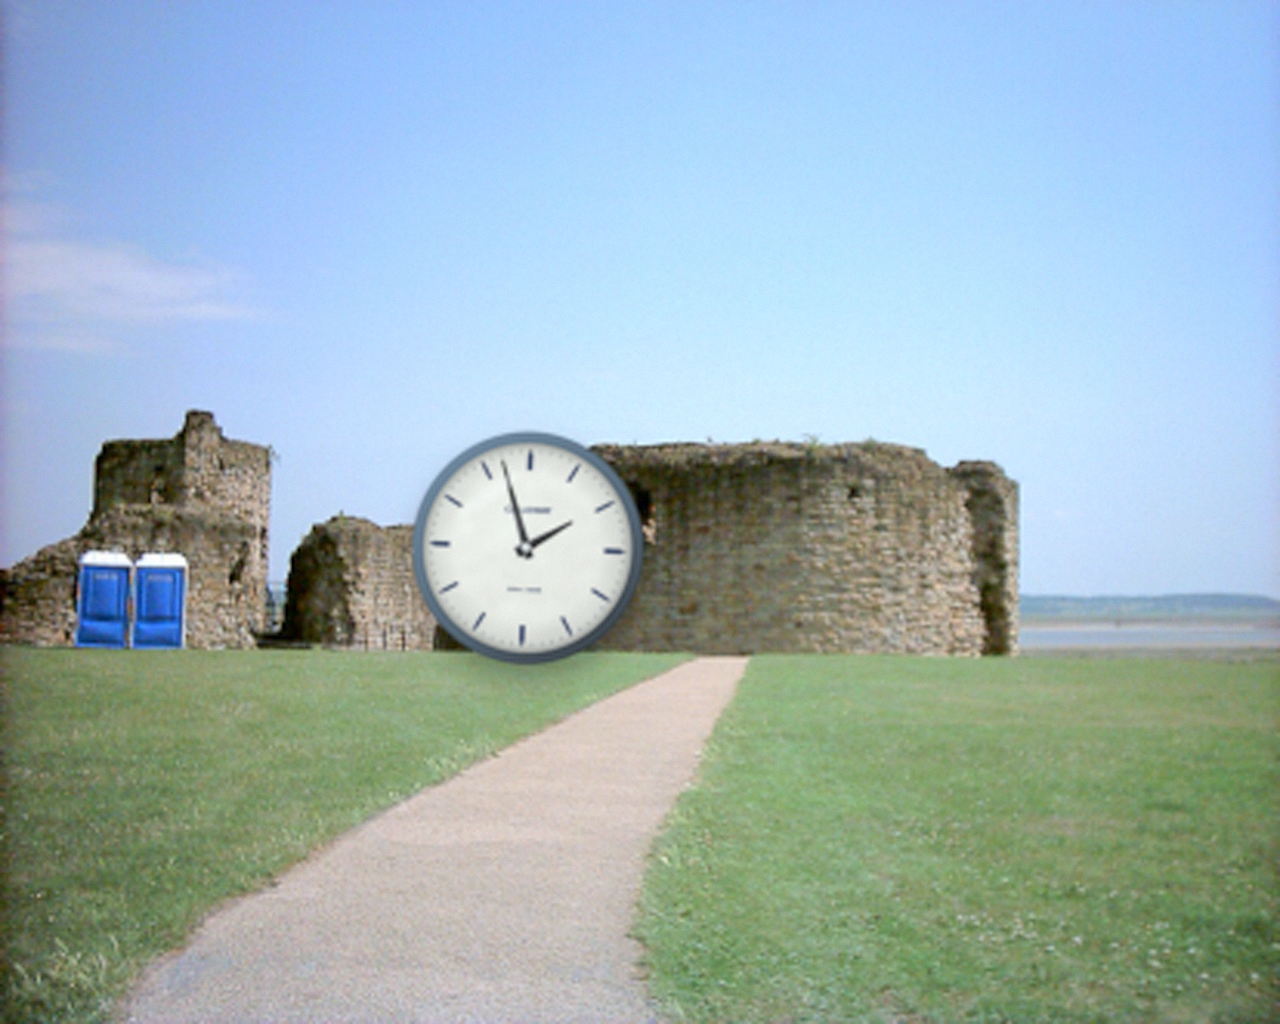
1:57
